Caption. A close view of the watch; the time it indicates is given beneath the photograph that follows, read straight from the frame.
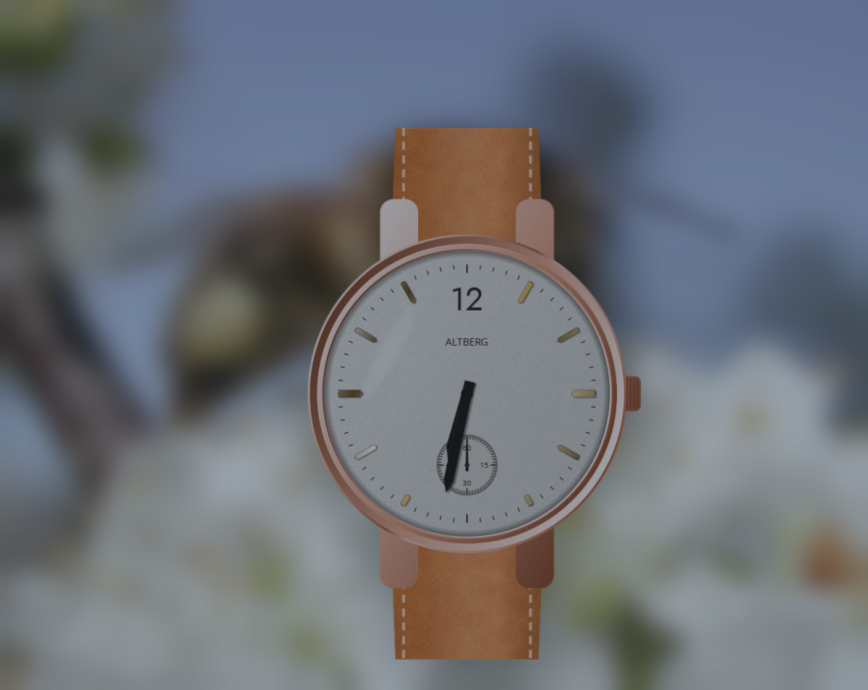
6:32
